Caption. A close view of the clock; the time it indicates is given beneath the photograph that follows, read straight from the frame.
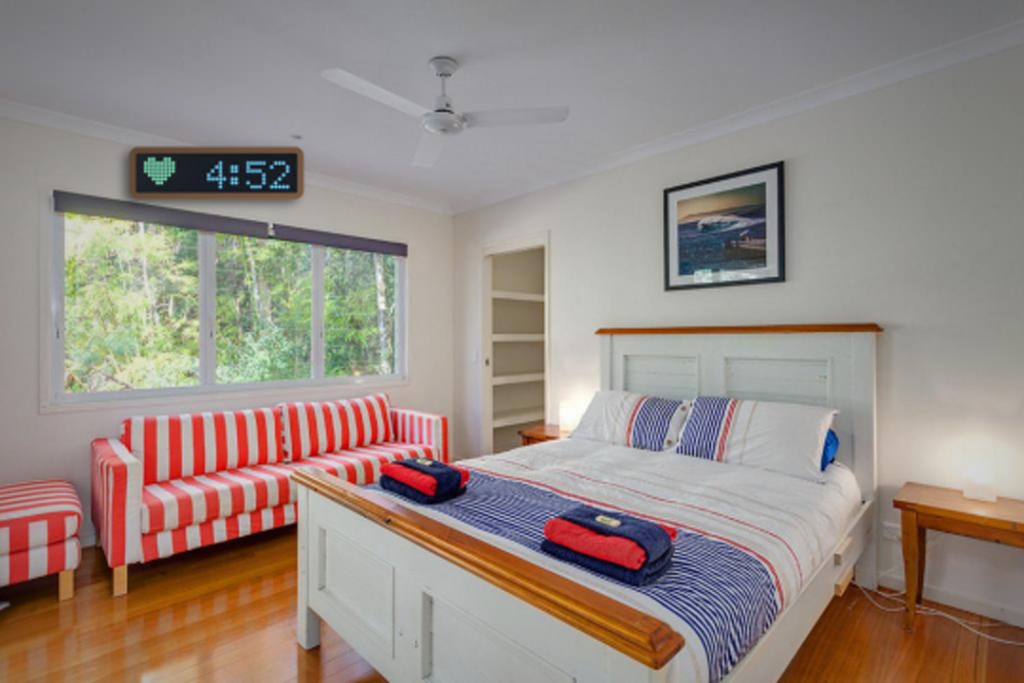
4:52
